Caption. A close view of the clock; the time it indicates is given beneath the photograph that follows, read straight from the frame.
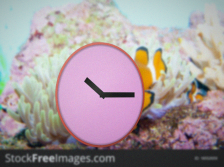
10:15
